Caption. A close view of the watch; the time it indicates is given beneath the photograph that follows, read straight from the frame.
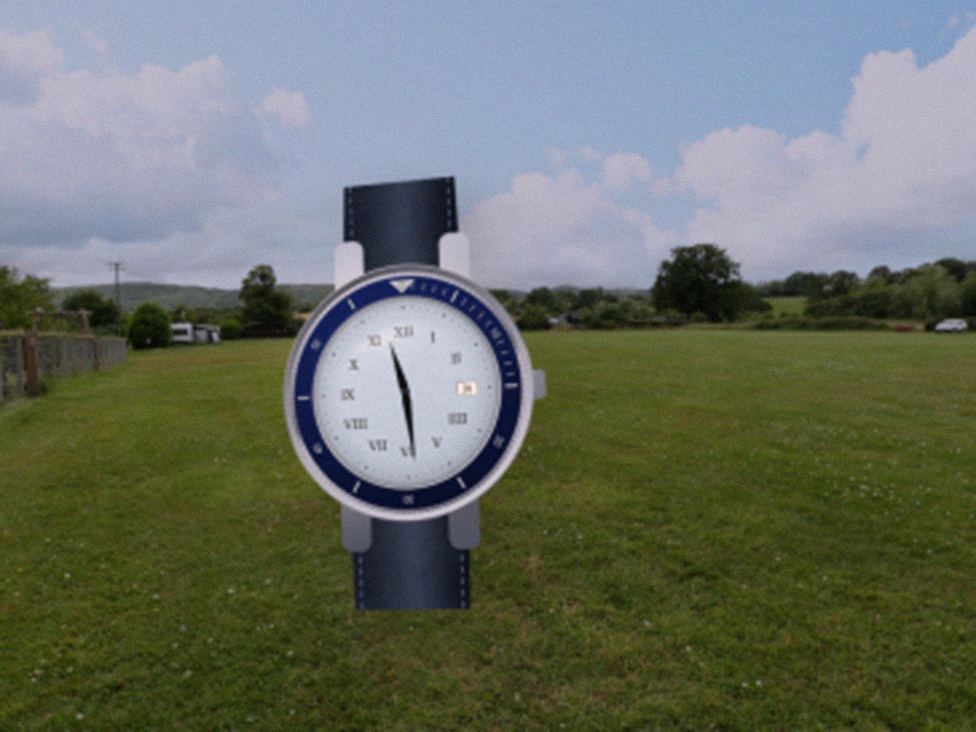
11:29
